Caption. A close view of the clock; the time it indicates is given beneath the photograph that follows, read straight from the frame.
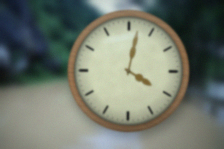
4:02
